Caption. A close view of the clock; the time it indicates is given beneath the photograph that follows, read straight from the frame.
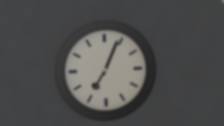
7:04
